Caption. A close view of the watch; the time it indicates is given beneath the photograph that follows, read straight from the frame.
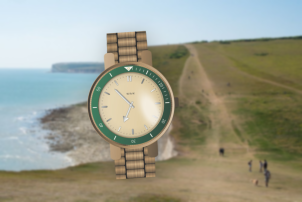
6:53
